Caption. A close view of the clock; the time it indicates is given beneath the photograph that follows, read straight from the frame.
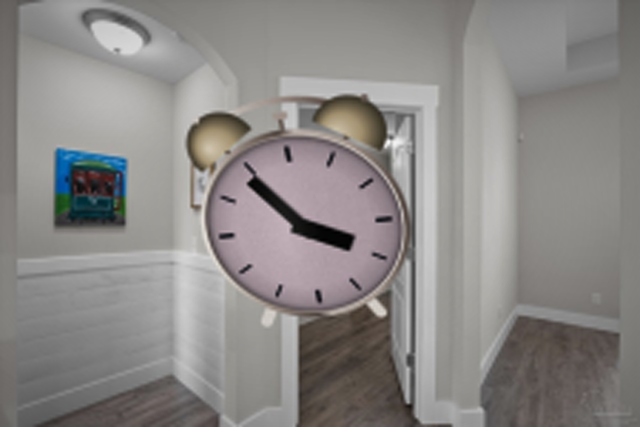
3:54
